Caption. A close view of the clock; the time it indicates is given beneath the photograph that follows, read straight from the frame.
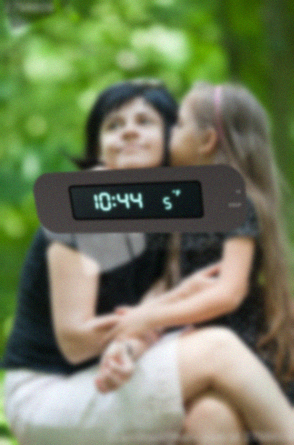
10:44
